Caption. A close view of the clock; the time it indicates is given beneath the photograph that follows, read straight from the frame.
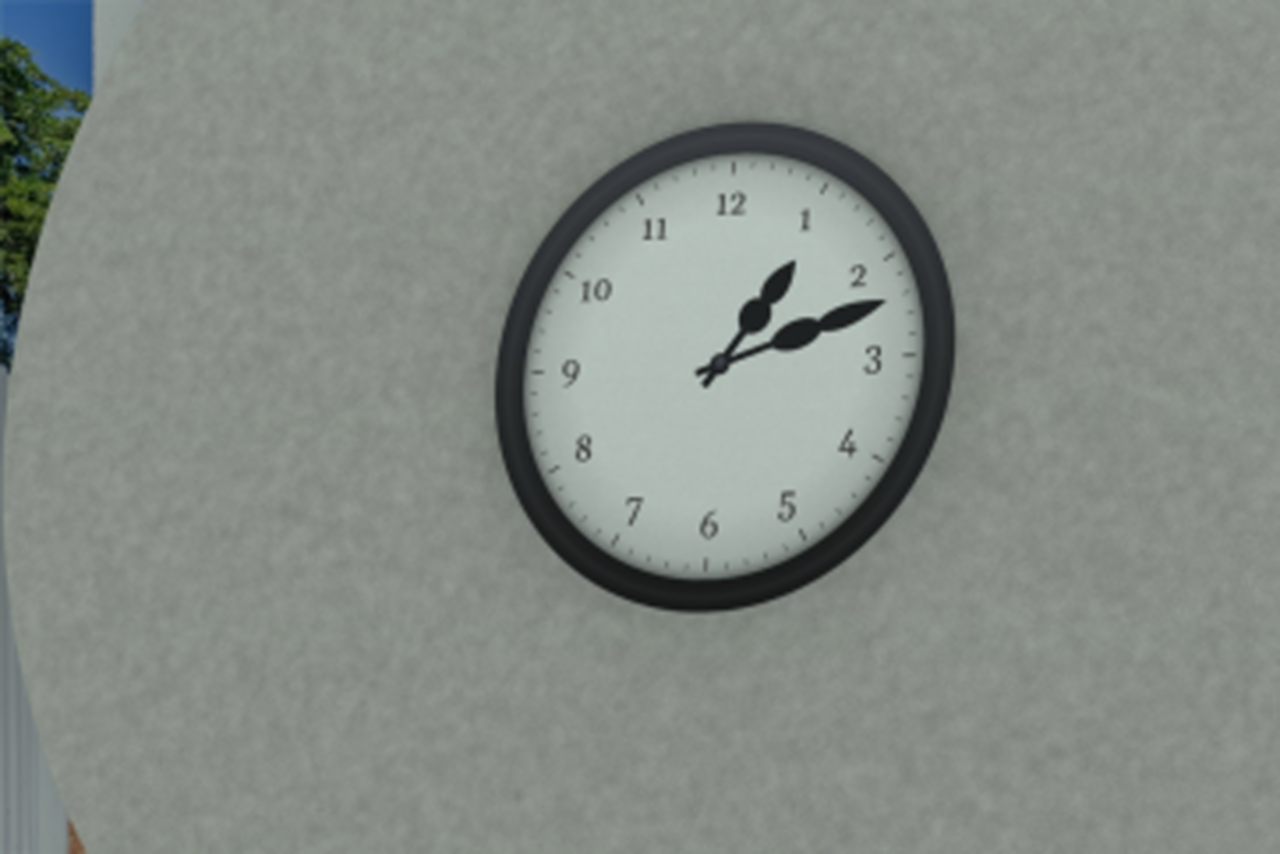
1:12
